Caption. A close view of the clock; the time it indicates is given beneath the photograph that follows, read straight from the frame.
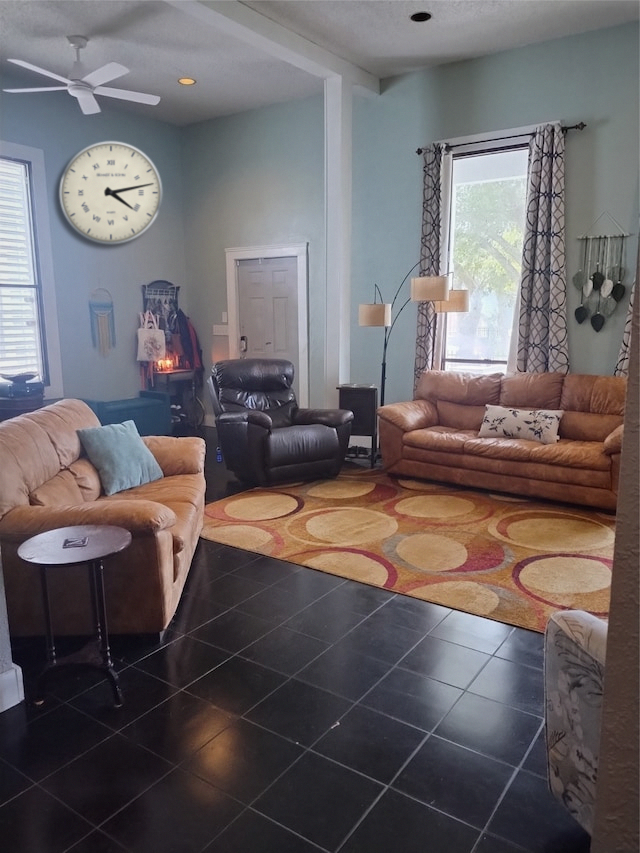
4:13
